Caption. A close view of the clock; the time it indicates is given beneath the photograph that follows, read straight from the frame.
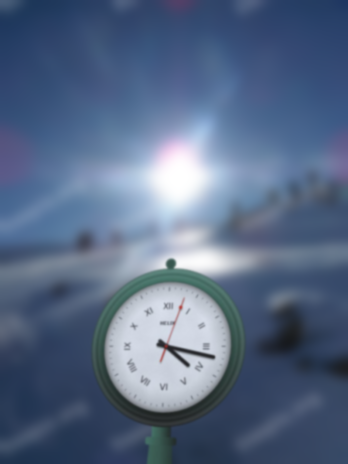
4:17:03
